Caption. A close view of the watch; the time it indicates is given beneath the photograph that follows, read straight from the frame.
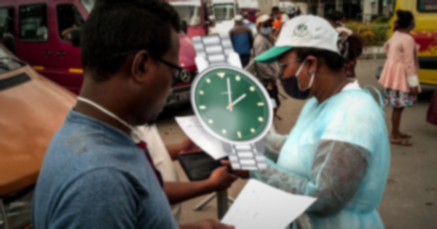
2:02
